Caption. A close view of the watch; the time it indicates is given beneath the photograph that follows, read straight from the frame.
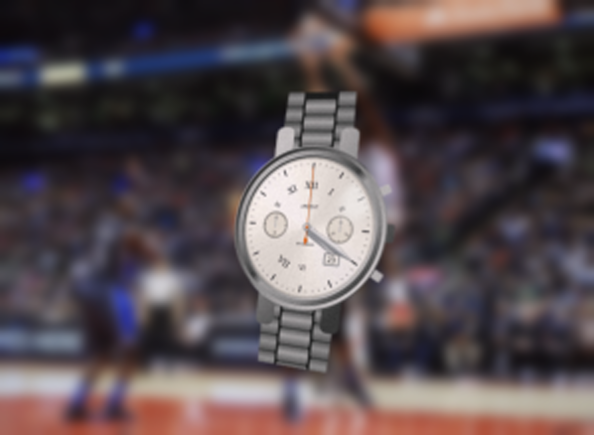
4:20
